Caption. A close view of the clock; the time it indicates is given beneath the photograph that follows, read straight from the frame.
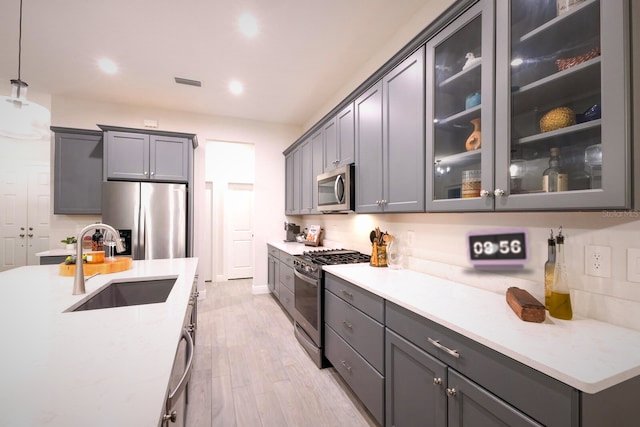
9:56
